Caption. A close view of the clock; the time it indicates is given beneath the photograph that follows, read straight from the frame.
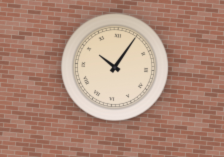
10:05
